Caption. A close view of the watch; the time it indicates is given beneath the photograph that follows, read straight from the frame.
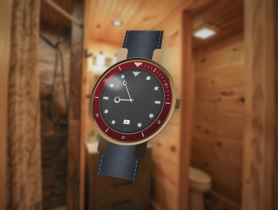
8:55
